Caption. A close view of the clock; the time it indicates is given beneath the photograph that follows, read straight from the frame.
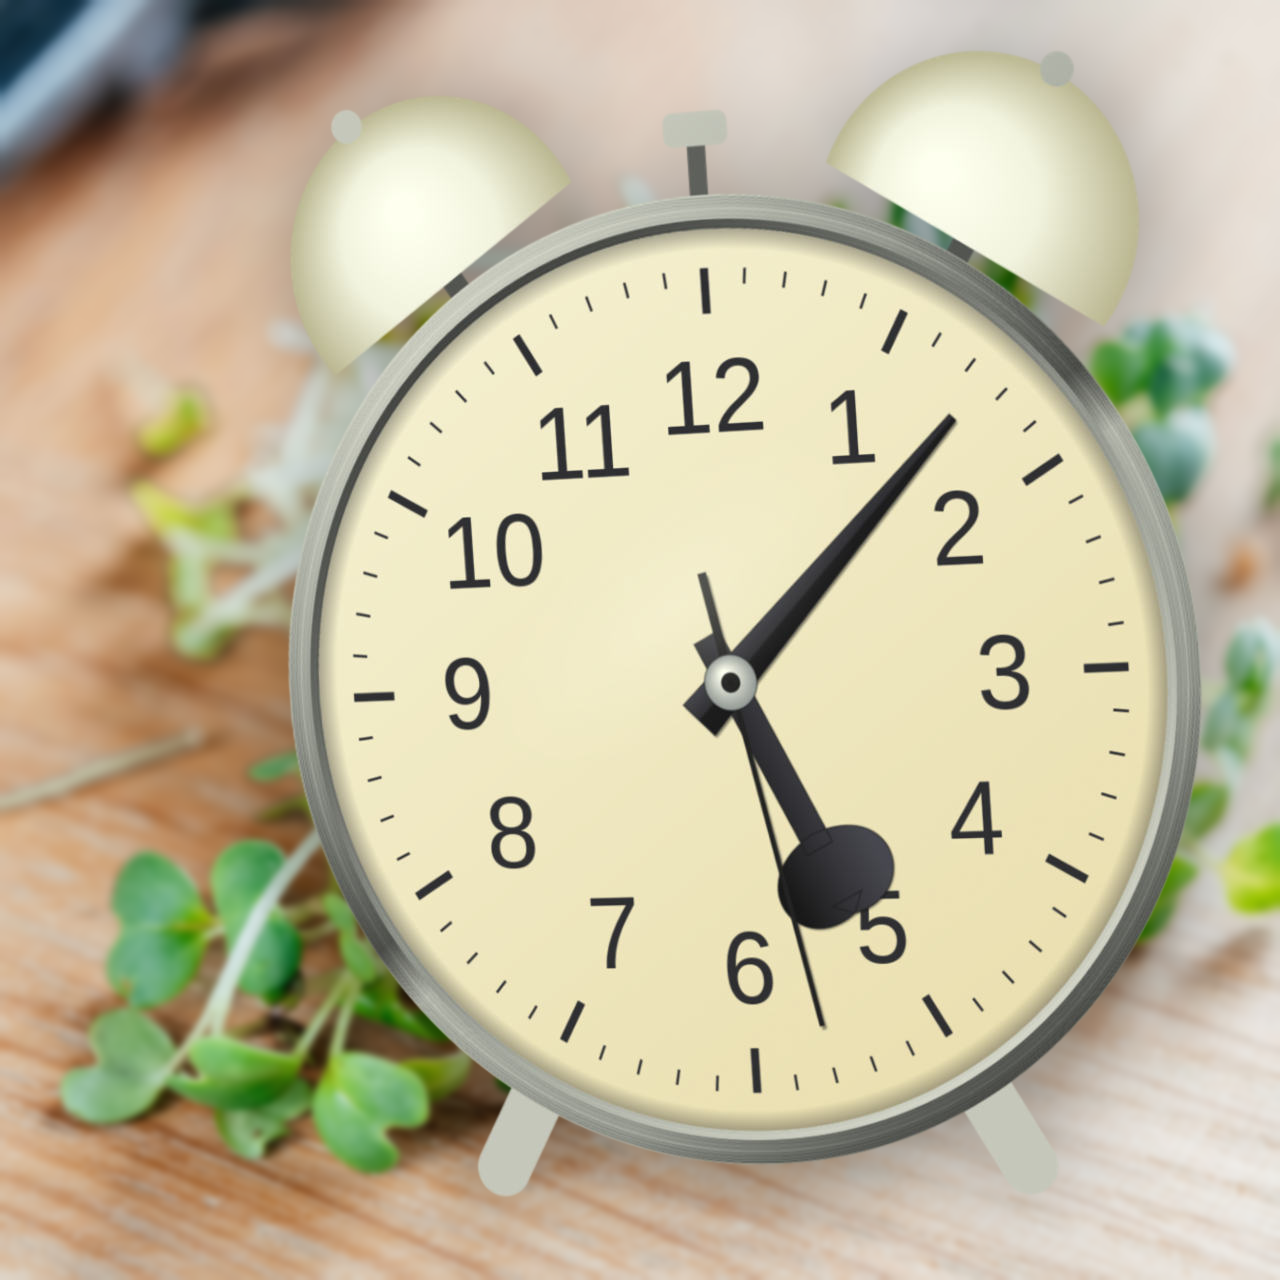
5:07:28
